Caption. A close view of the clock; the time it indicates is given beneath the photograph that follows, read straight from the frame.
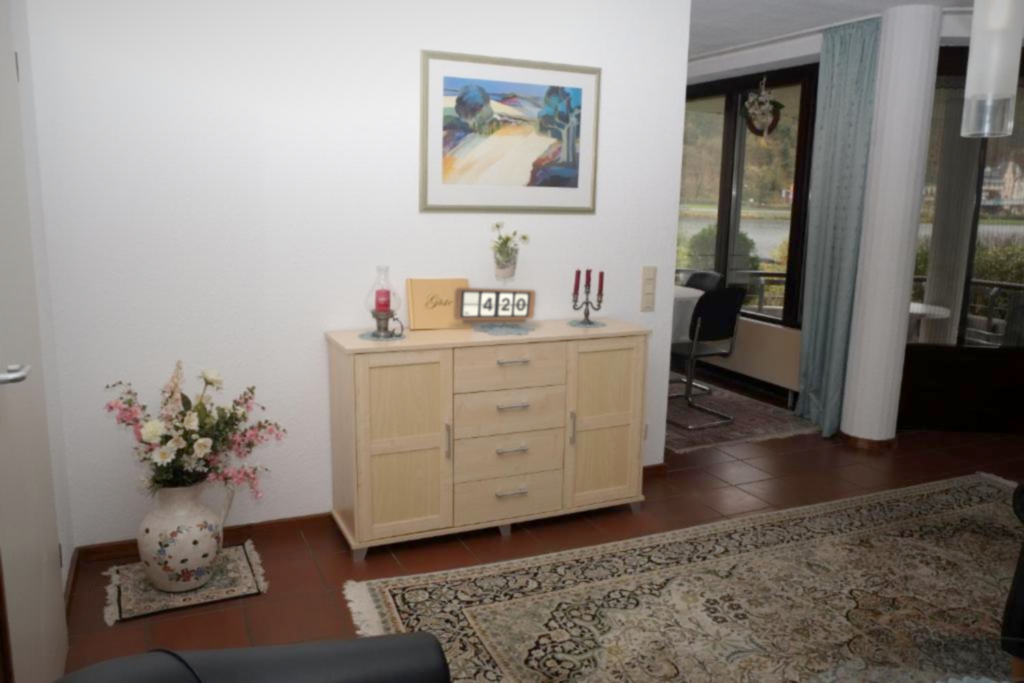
4:20
